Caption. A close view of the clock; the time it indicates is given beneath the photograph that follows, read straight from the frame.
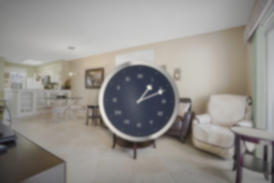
1:11
